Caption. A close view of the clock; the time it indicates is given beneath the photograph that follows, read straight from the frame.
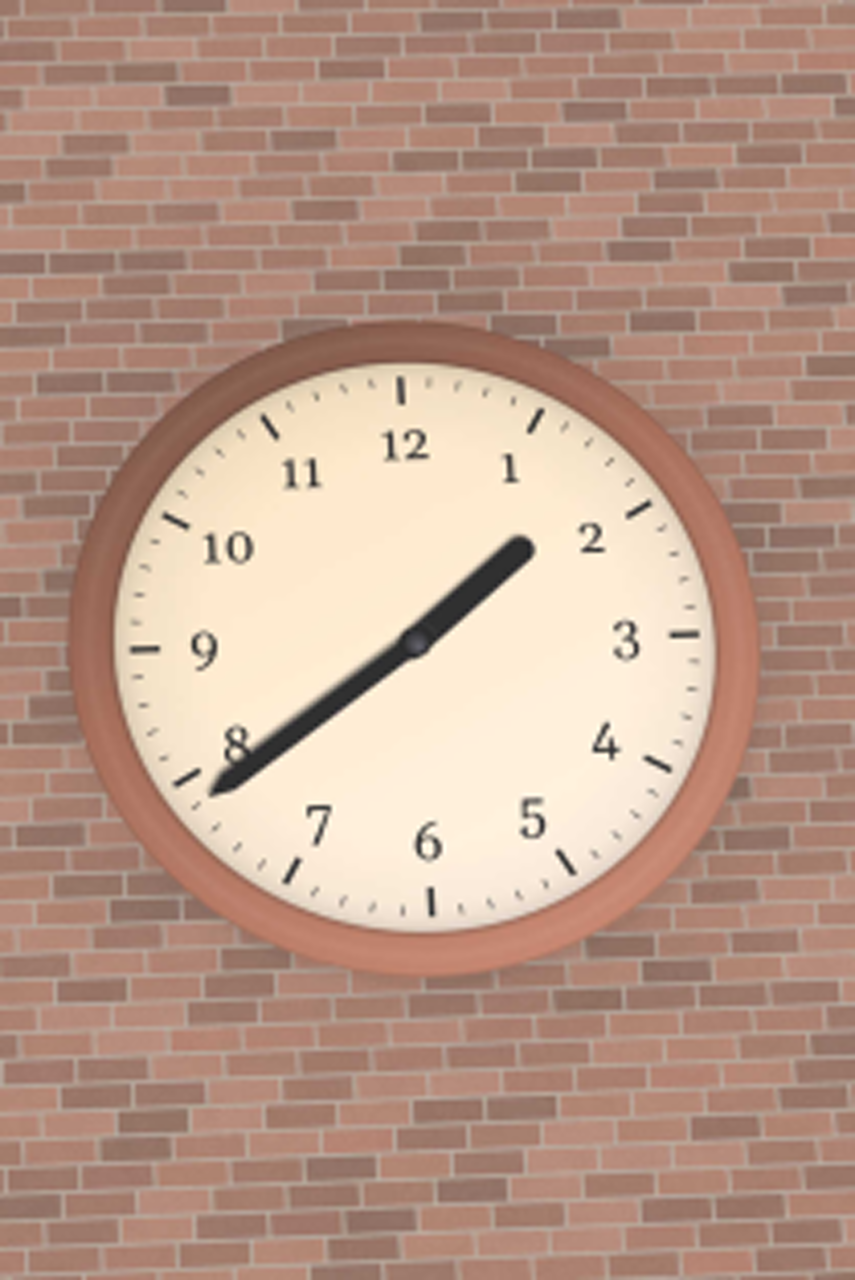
1:39
